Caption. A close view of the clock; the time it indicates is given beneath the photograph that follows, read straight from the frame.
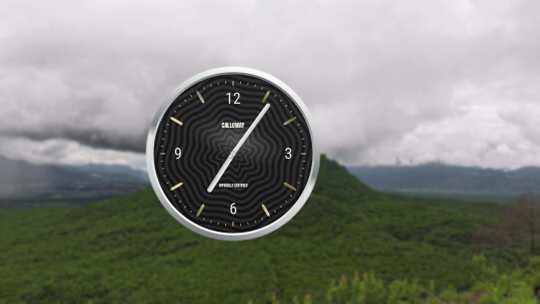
7:06
